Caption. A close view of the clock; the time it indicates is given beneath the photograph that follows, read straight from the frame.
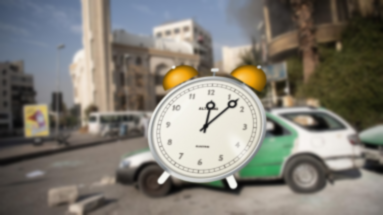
12:07
